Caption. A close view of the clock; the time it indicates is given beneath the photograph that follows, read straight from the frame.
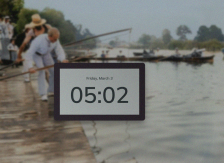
5:02
